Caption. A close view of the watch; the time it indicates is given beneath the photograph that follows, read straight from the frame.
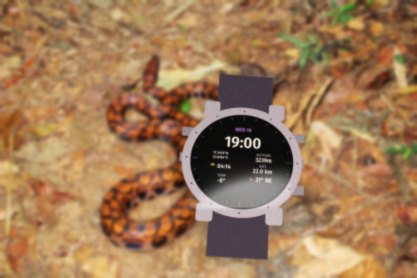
19:00
